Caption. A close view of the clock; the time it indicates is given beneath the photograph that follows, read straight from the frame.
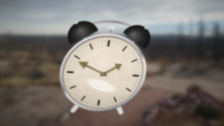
1:49
